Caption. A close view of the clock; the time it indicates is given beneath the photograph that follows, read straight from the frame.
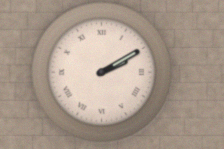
2:10
